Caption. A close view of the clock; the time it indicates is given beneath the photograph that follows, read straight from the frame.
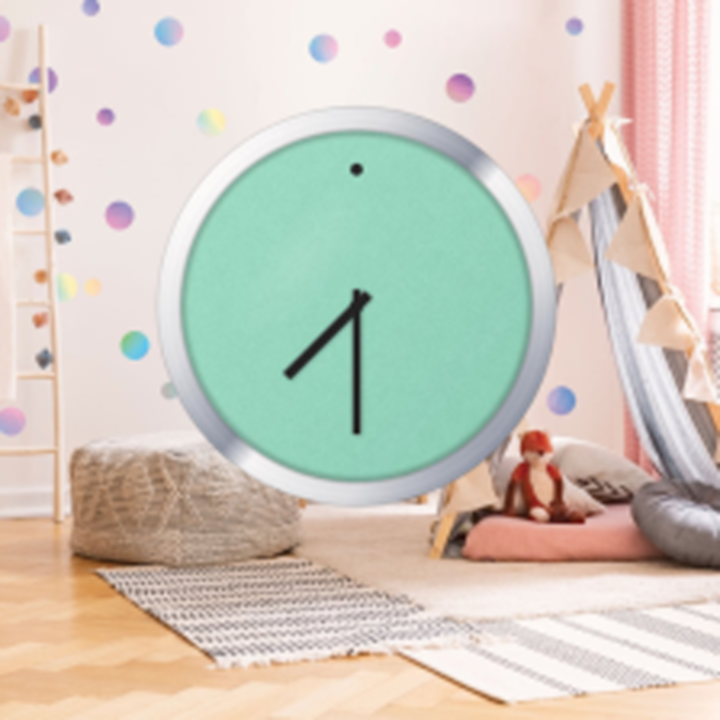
7:30
